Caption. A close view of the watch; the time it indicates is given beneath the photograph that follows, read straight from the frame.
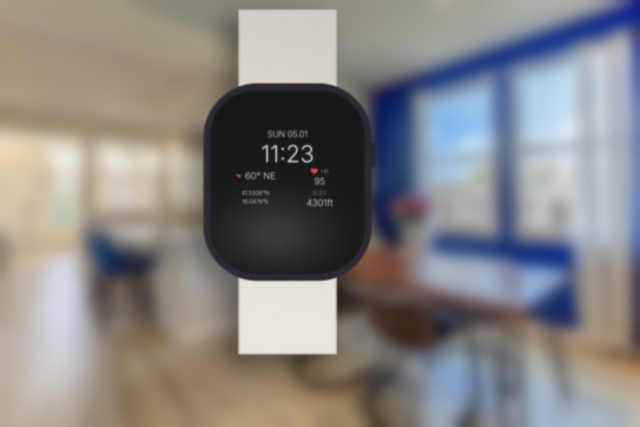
11:23
